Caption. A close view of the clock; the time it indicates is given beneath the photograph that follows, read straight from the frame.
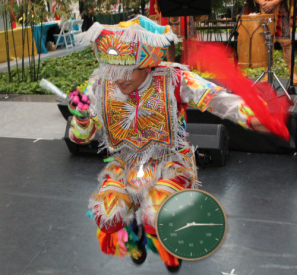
8:15
